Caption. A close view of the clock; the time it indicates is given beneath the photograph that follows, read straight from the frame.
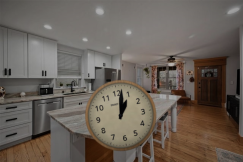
1:02
